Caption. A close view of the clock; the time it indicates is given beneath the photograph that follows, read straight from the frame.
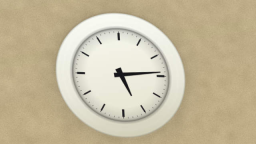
5:14
